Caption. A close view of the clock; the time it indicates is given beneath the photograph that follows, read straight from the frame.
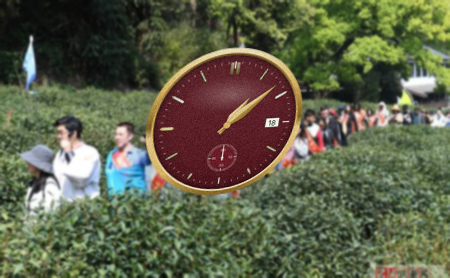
1:08
